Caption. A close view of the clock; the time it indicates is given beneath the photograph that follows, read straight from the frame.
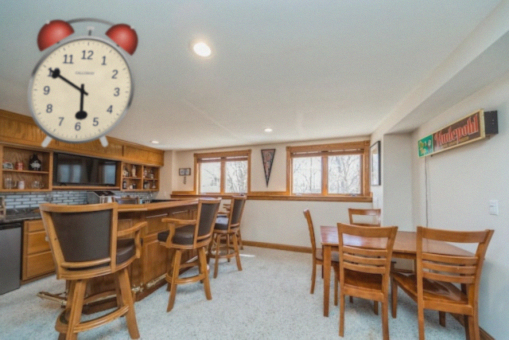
5:50
